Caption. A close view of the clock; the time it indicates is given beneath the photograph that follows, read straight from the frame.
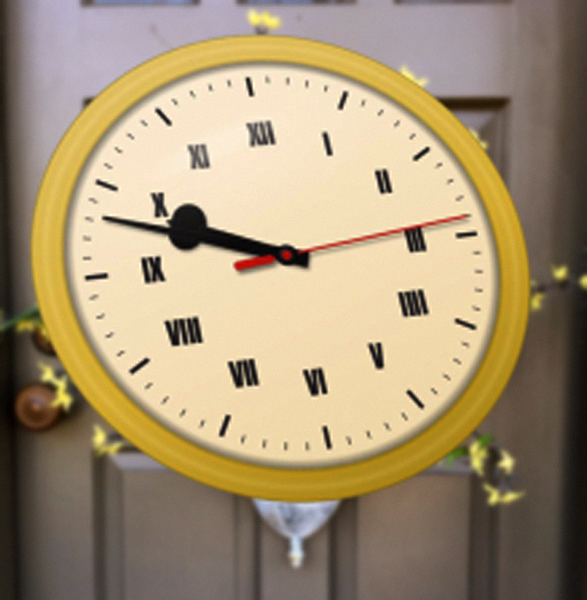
9:48:14
